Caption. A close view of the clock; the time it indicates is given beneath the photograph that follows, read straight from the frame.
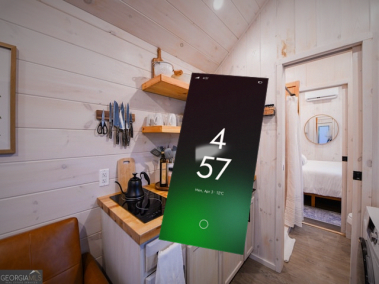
4:57
